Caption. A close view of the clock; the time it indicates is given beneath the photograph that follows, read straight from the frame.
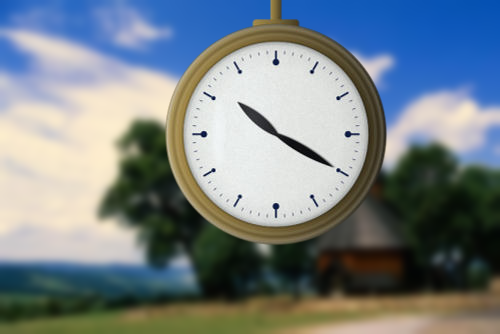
10:20
